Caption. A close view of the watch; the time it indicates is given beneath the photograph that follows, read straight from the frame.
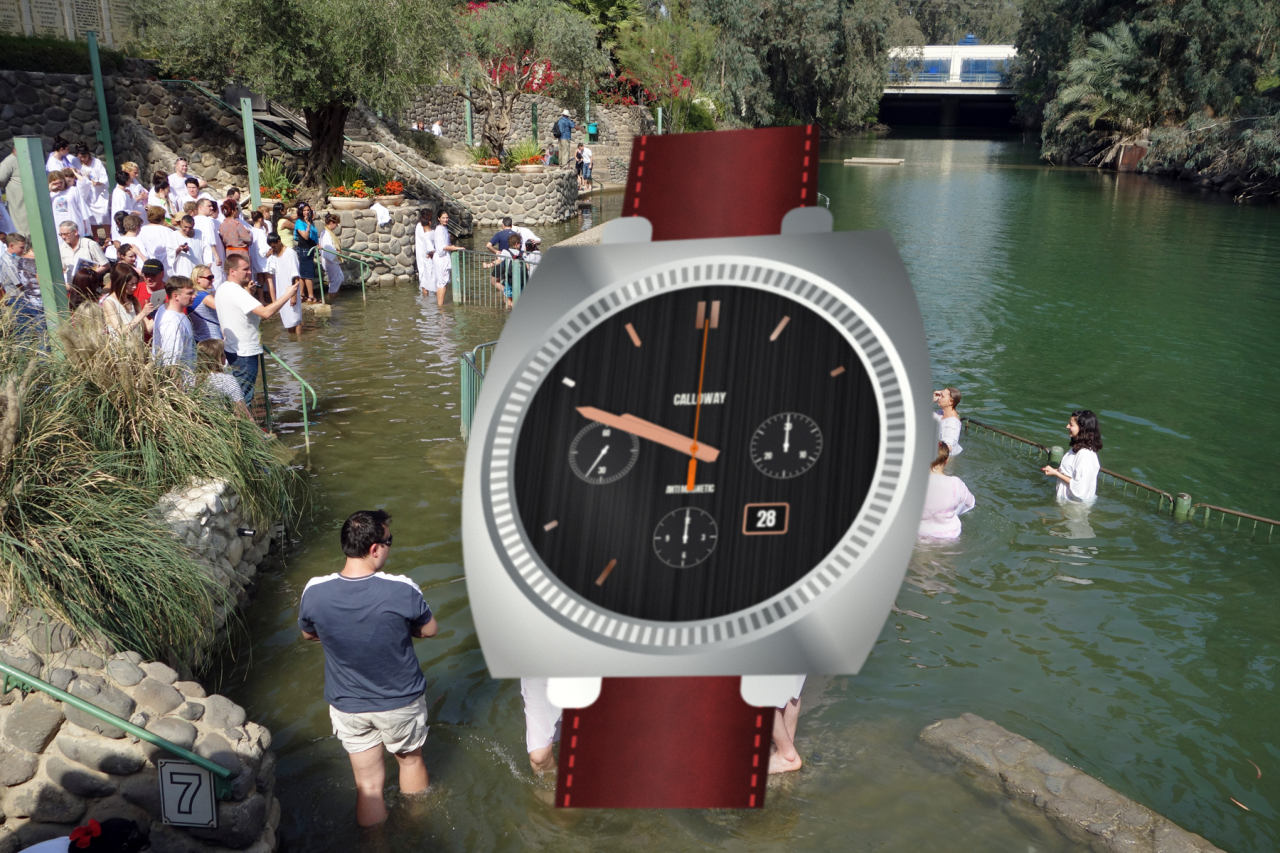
9:48:35
